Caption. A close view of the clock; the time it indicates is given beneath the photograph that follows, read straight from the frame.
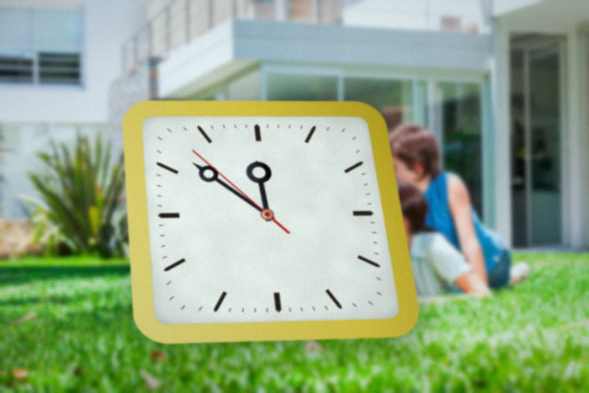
11:51:53
